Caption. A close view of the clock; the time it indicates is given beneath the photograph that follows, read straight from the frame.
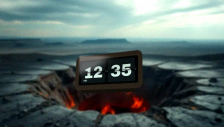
12:35
